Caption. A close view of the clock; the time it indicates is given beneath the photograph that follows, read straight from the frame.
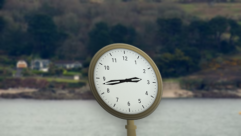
2:43
